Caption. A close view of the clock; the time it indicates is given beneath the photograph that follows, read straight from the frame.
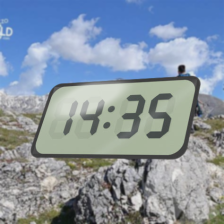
14:35
